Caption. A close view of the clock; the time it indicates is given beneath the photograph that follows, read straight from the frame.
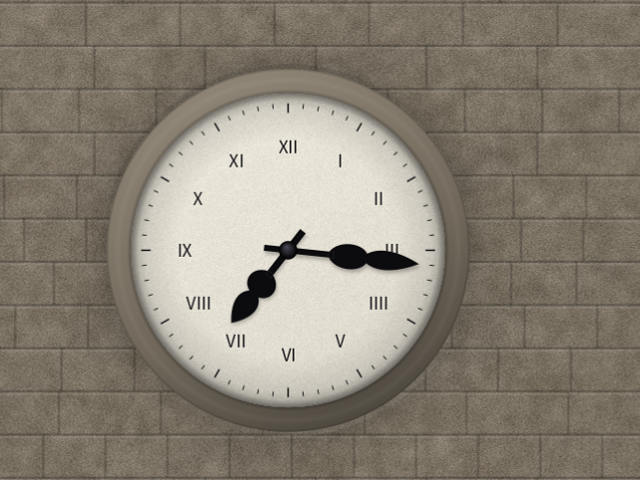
7:16
